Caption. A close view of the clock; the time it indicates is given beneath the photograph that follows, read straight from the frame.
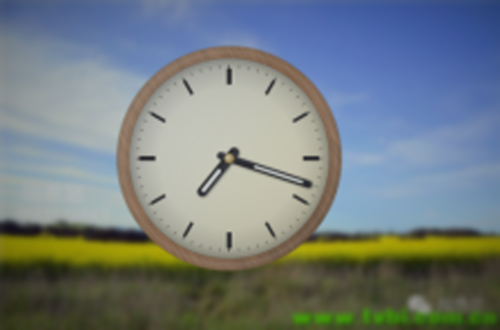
7:18
